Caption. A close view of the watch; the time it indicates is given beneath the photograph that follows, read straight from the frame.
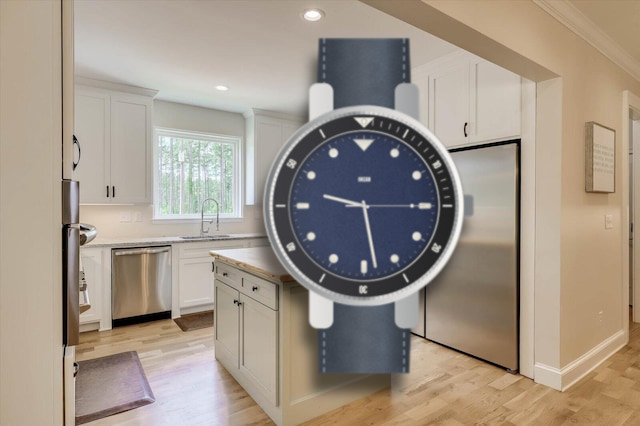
9:28:15
